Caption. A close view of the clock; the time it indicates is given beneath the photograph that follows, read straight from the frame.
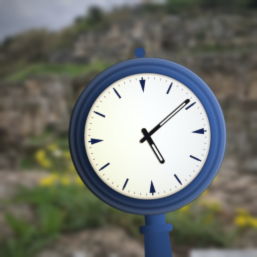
5:09
